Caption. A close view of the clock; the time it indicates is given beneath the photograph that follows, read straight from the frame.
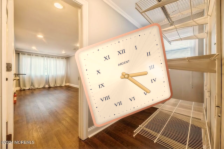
3:24
